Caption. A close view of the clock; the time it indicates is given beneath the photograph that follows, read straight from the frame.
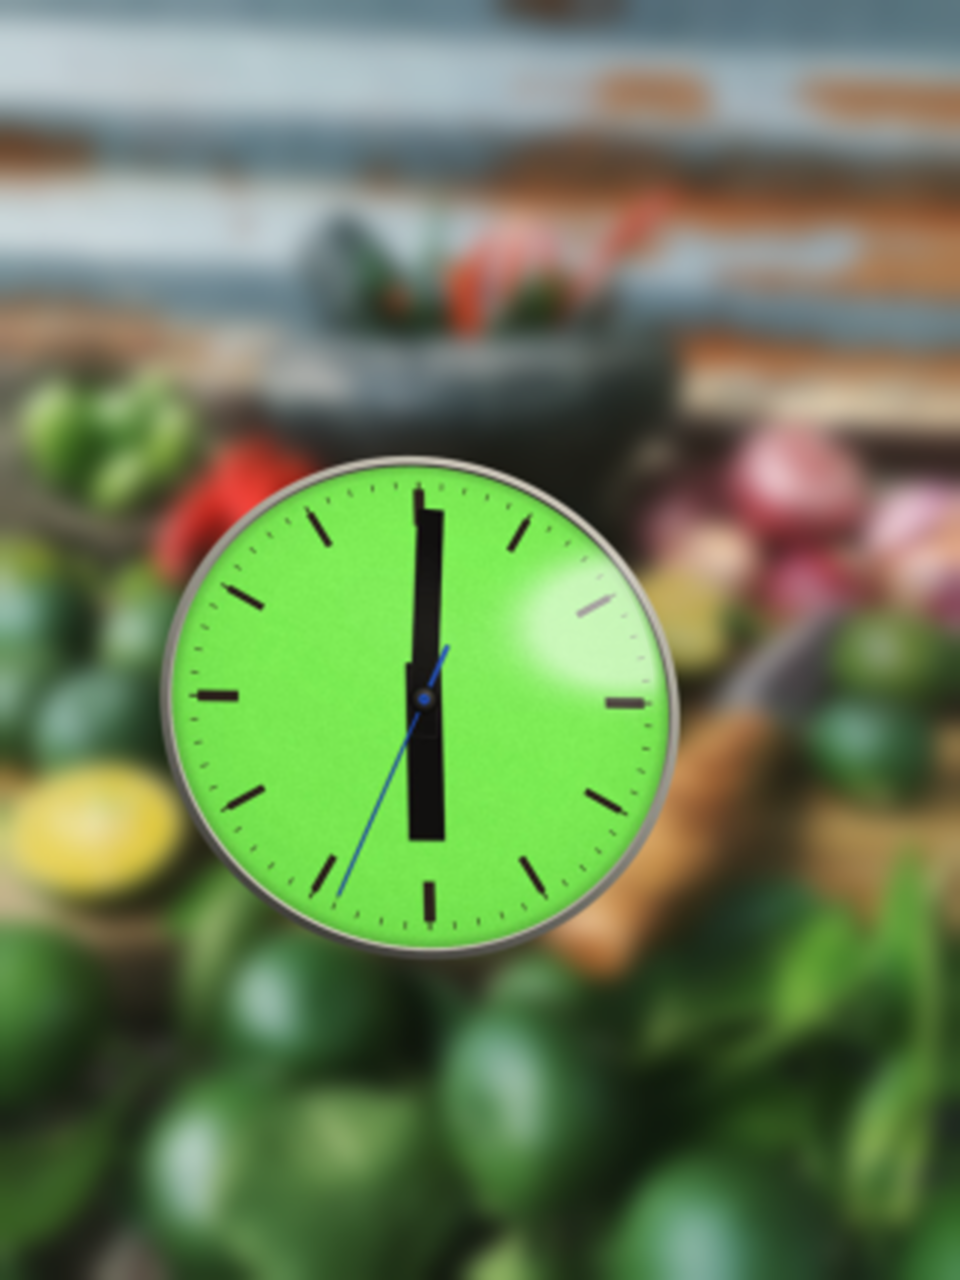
6:00:34
